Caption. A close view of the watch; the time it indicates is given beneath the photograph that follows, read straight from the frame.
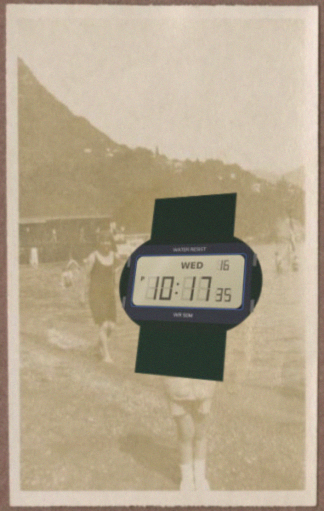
10:17:35
